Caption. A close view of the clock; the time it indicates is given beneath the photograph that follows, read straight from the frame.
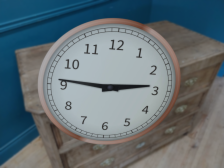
2:46
